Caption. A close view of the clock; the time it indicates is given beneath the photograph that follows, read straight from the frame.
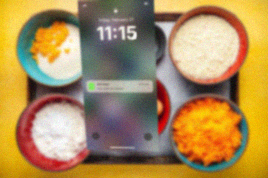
11:15
